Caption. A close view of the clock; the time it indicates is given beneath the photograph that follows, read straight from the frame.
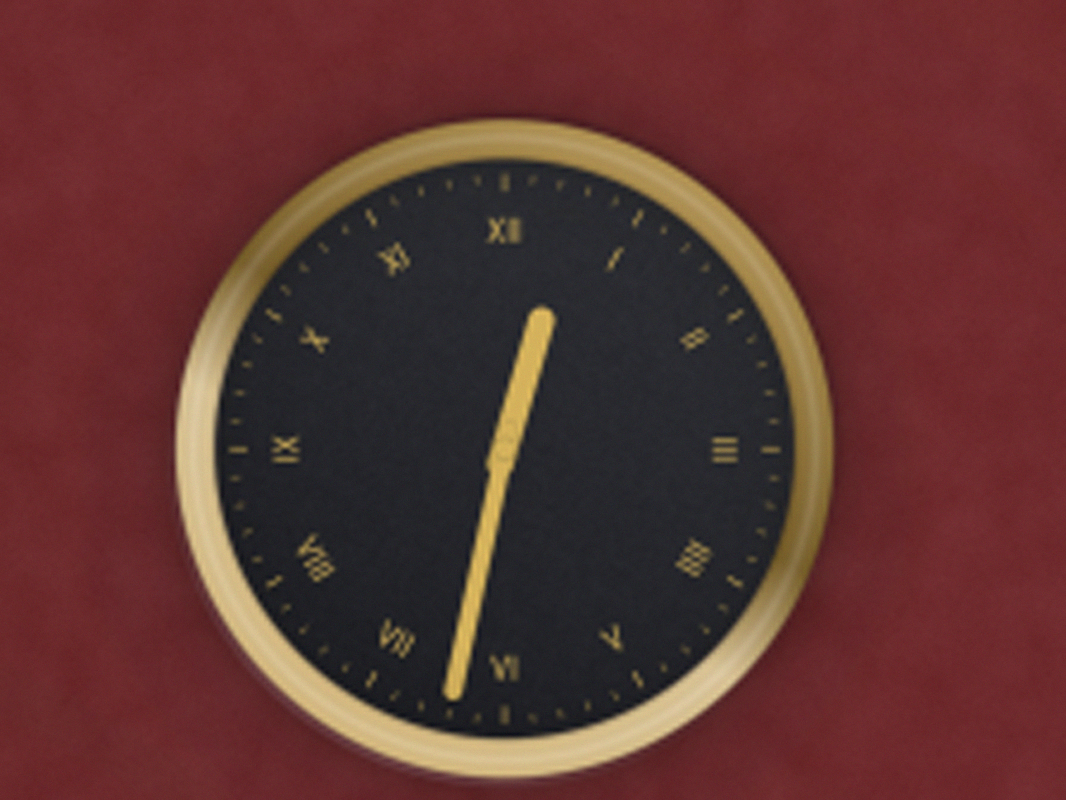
12:32
